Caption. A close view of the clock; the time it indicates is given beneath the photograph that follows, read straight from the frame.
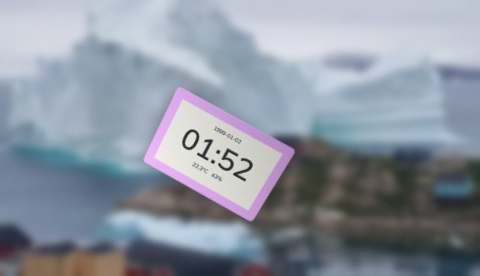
1:52
